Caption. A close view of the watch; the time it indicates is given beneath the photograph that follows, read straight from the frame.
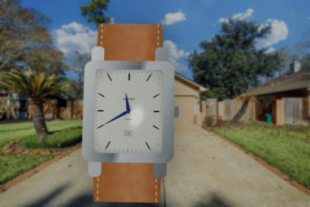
11:40
